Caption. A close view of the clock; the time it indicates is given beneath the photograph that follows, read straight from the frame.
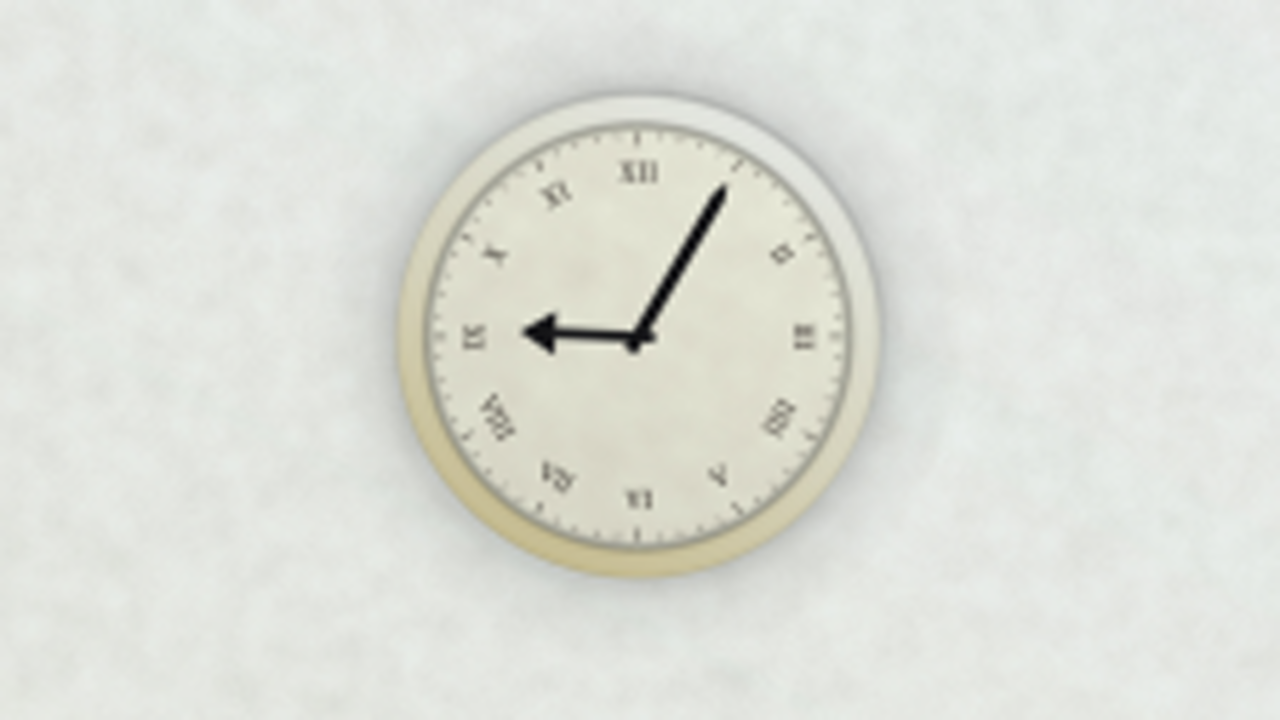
9:05
